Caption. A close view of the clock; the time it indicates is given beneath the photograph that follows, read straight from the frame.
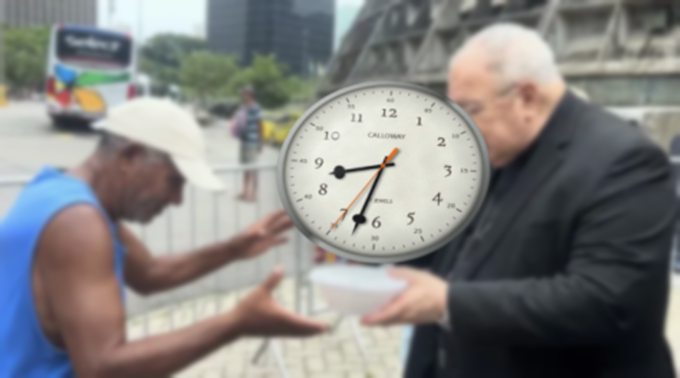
8:32:35
